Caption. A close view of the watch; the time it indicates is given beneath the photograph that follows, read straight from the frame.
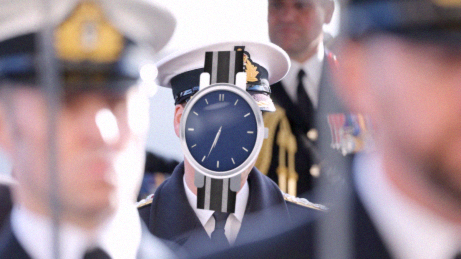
6:34
